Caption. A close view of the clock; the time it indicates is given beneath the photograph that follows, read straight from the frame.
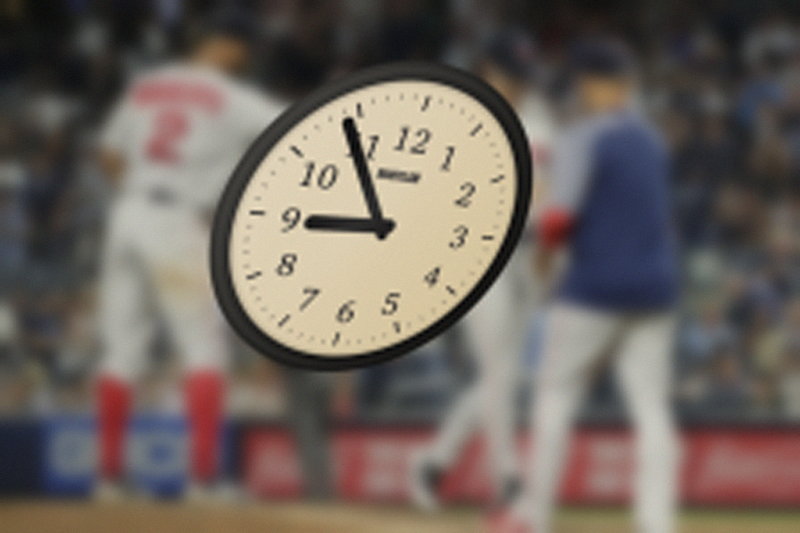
8:54
